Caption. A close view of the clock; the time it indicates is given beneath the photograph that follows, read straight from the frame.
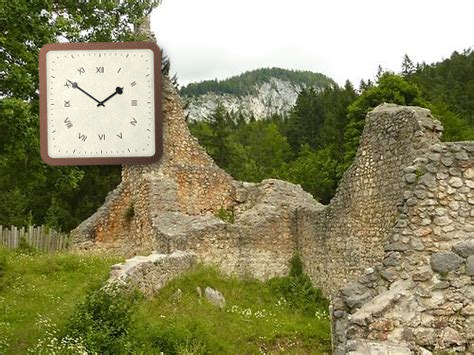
1:51
